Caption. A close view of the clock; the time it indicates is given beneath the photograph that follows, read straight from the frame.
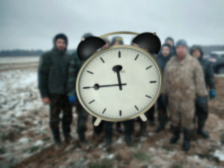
11:45
